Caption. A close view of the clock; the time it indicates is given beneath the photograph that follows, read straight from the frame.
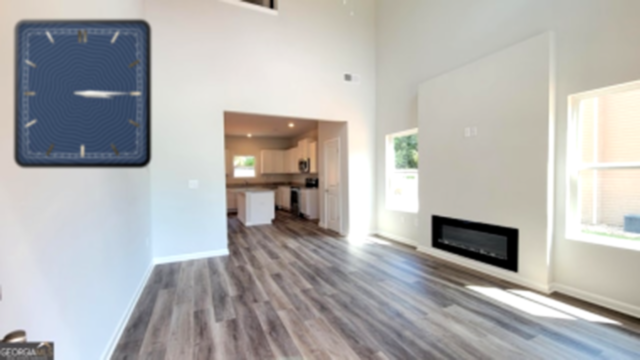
3:15
